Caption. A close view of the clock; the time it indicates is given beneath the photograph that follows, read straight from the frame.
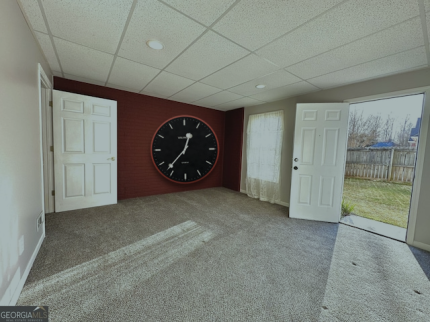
12:37
